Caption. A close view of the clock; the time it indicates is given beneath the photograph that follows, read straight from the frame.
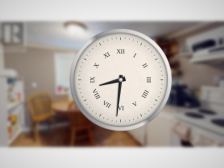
8:31
